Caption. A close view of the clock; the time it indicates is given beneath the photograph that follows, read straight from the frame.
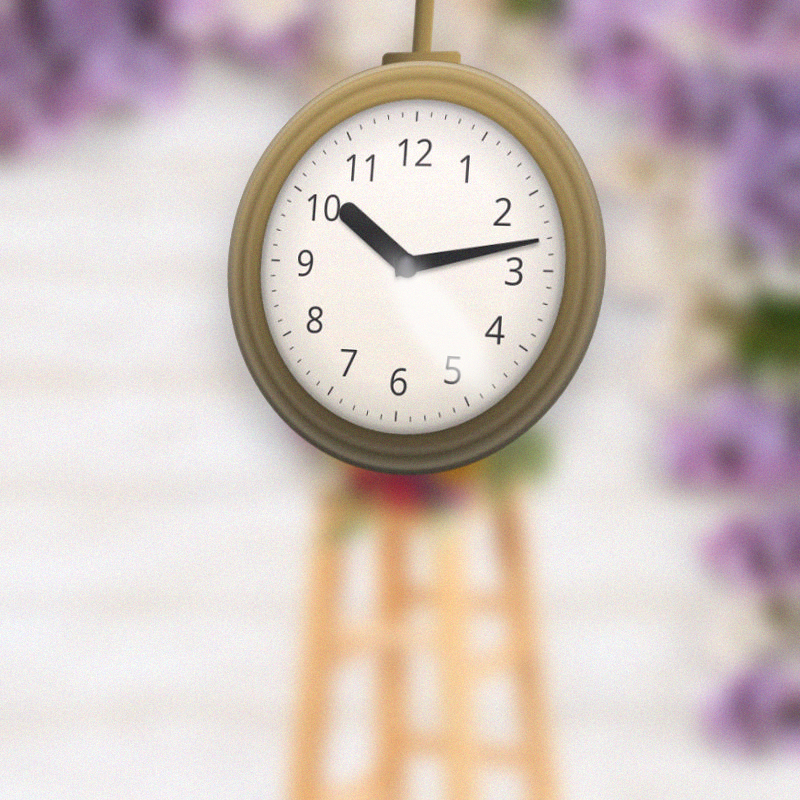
10:13
